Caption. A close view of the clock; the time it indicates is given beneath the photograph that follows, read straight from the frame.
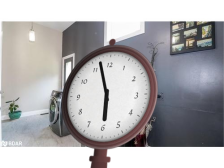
5:57
